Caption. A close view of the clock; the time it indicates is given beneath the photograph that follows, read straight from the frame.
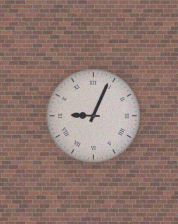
9:04
